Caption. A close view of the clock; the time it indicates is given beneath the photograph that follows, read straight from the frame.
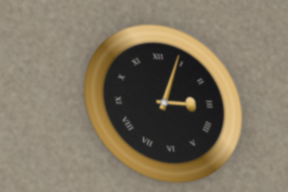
3:04
